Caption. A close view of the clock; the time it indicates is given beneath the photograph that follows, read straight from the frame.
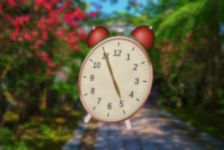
4:55
